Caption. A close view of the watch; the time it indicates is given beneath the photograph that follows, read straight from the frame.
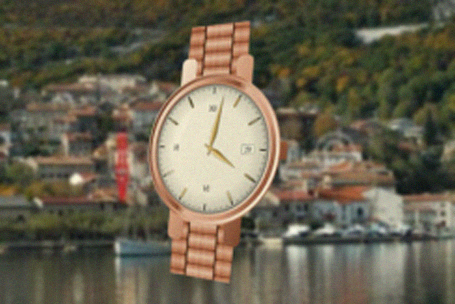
4:02
